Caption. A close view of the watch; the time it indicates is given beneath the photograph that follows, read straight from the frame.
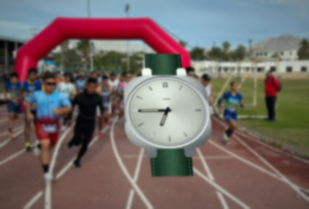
6:45
